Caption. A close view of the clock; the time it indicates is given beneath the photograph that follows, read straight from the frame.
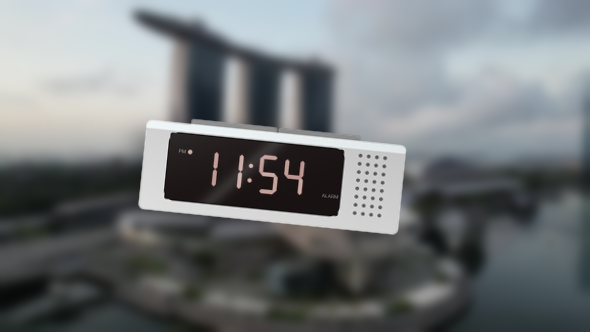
11:54
